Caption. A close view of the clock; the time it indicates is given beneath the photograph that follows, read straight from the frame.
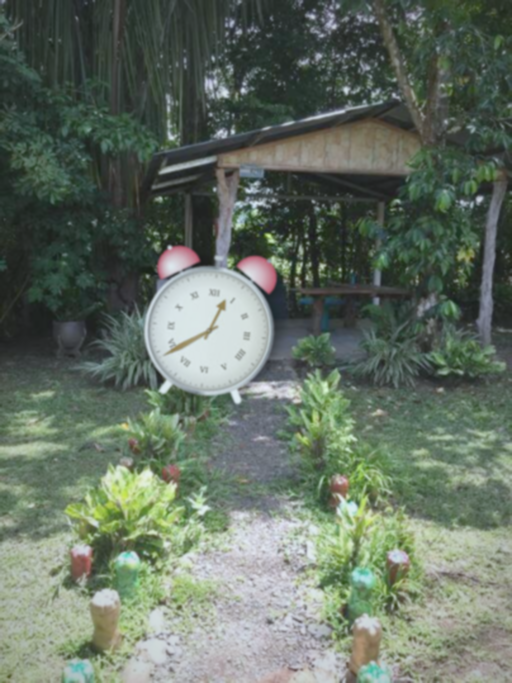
12:39
